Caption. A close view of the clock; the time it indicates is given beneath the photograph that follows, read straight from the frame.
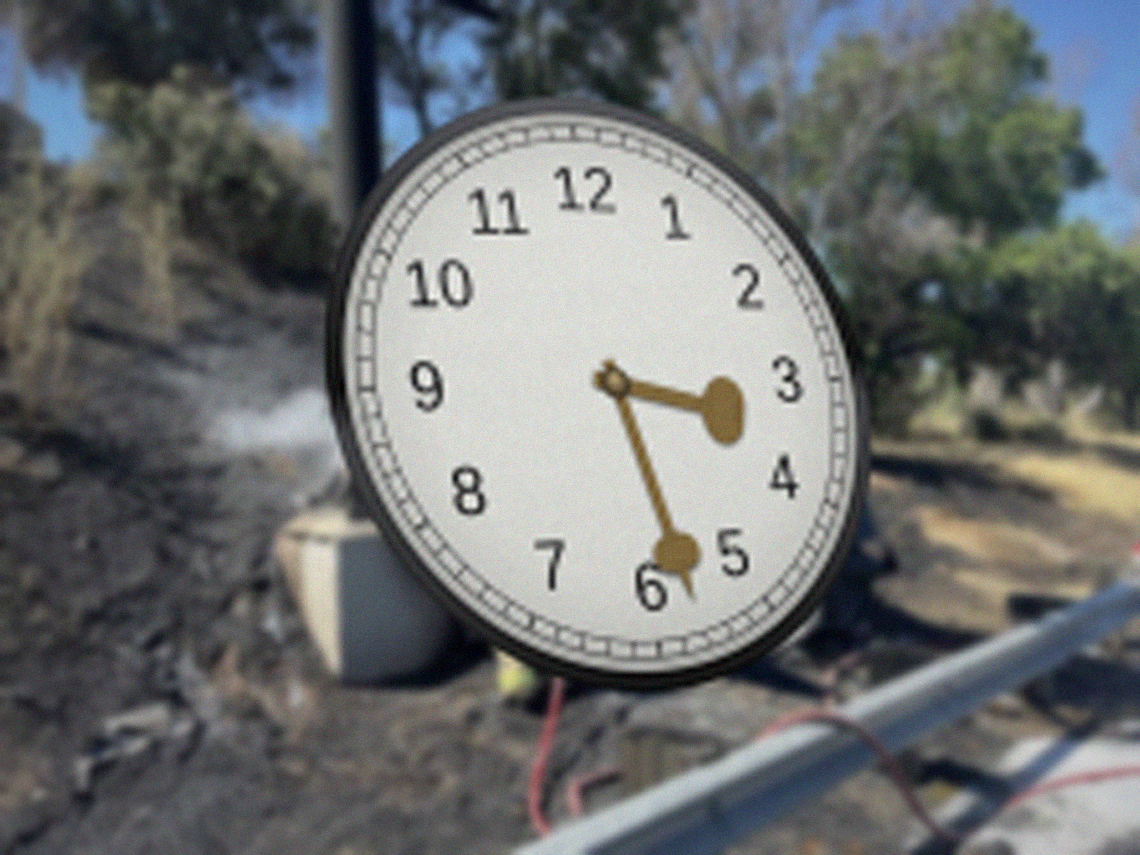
3:28
